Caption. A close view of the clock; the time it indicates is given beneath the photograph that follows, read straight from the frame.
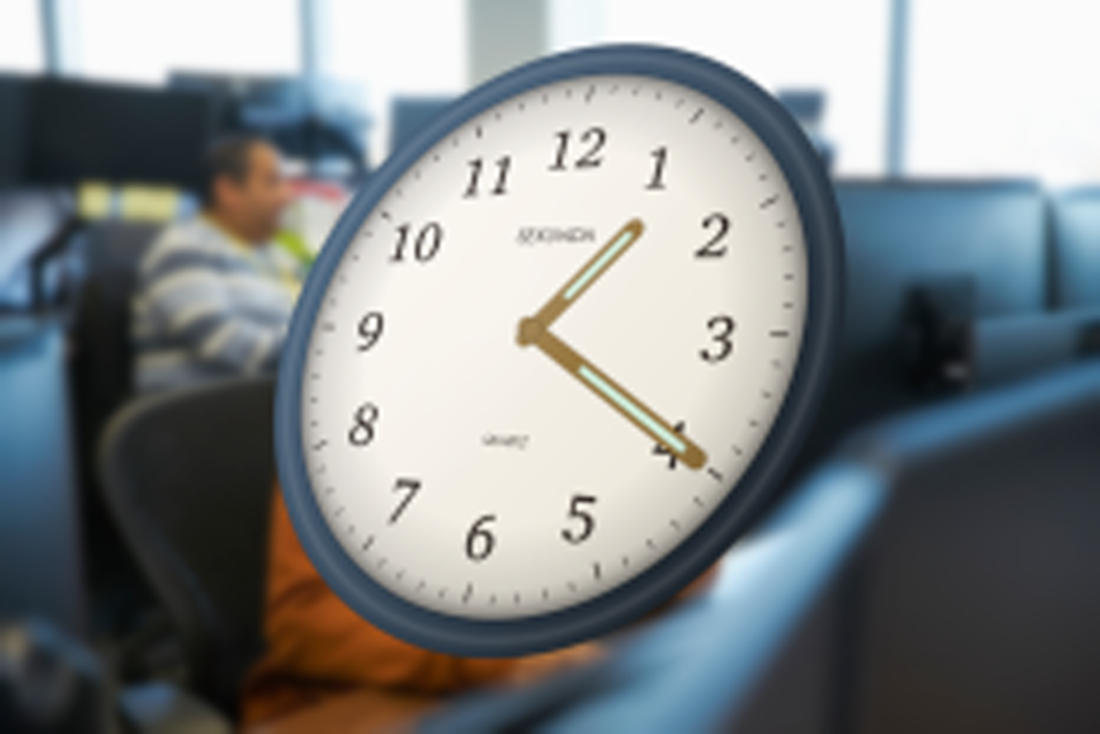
1:20
